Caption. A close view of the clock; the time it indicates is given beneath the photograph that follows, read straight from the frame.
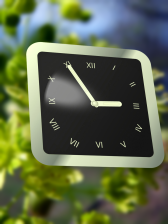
2:55
